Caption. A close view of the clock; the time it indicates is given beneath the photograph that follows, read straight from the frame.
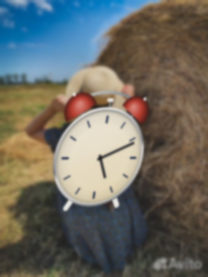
5:11
